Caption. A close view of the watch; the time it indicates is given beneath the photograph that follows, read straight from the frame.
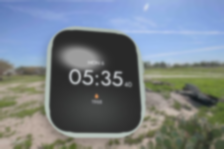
5:35
